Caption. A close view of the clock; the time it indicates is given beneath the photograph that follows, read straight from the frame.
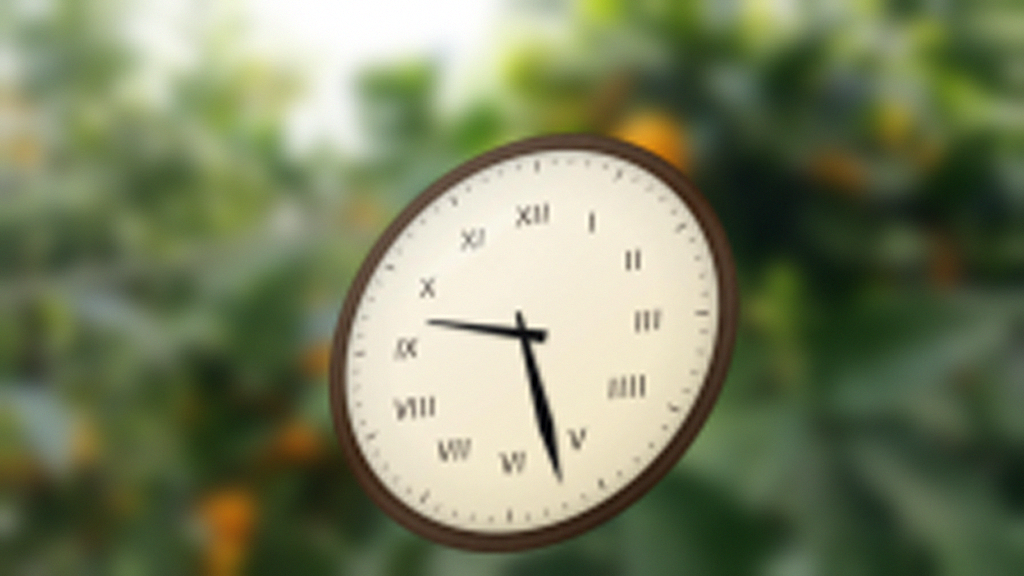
9:27
